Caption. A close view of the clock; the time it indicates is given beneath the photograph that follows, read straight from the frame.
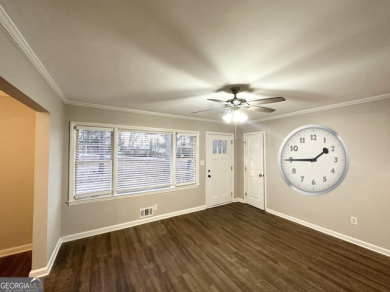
1:45
